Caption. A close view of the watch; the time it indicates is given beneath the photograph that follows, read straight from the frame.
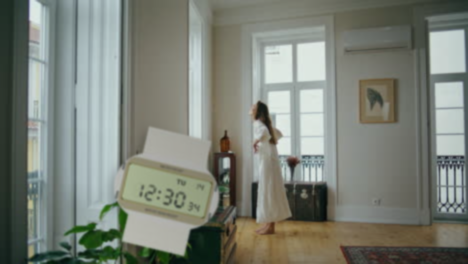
12:30
